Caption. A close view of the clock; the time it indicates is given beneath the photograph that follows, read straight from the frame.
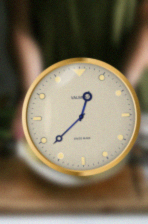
12:38
